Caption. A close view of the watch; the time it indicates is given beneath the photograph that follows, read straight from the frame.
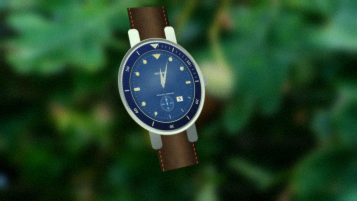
12:04
